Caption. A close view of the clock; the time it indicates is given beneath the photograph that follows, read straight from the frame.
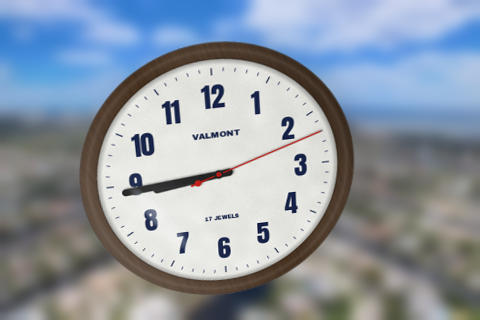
8:44:12
